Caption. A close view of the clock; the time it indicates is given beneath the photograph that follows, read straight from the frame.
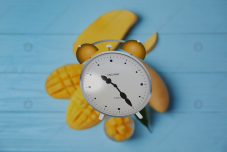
10:25
